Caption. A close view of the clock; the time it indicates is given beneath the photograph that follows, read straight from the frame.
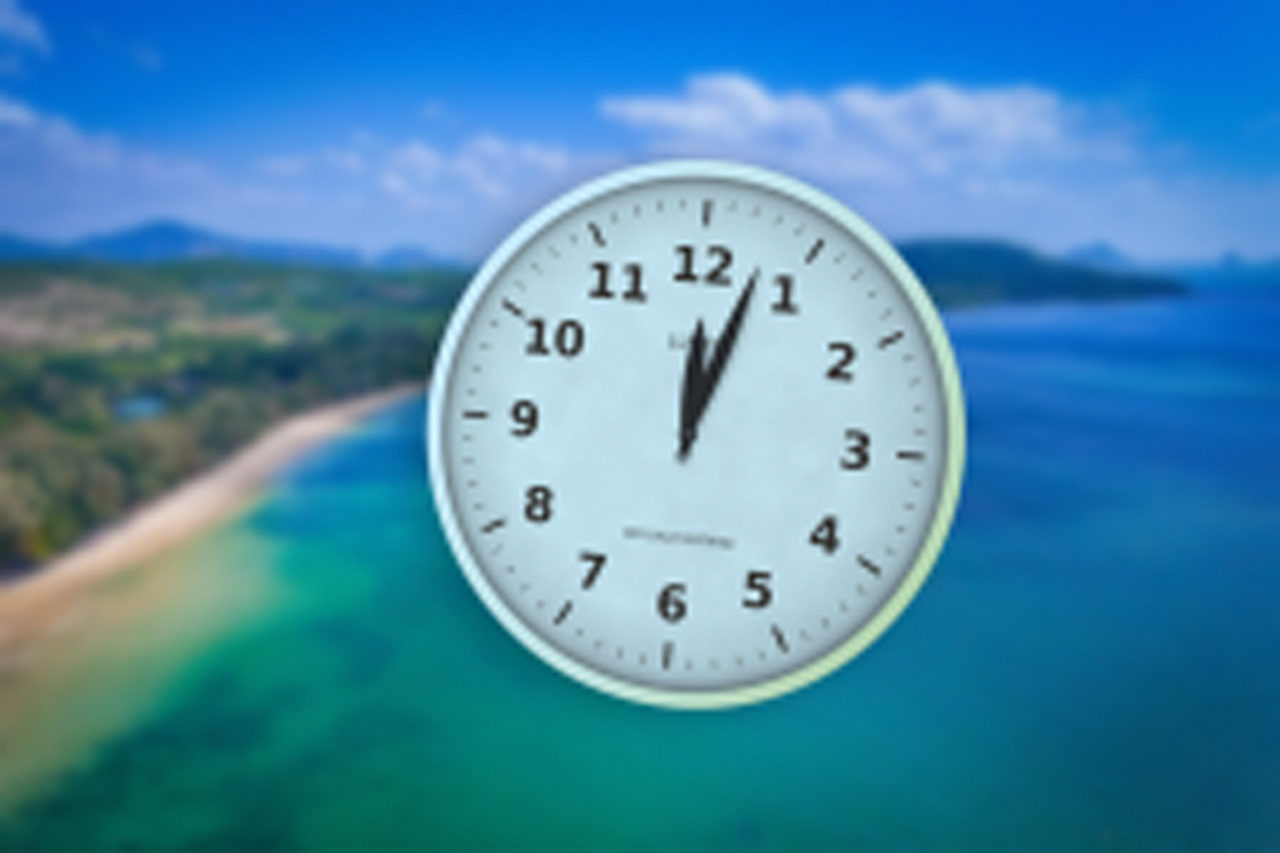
12:03
